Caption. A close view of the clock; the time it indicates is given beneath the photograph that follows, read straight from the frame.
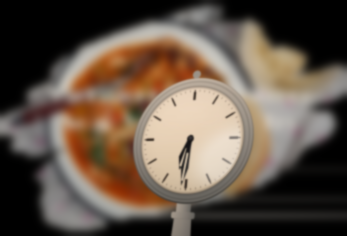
6:31
